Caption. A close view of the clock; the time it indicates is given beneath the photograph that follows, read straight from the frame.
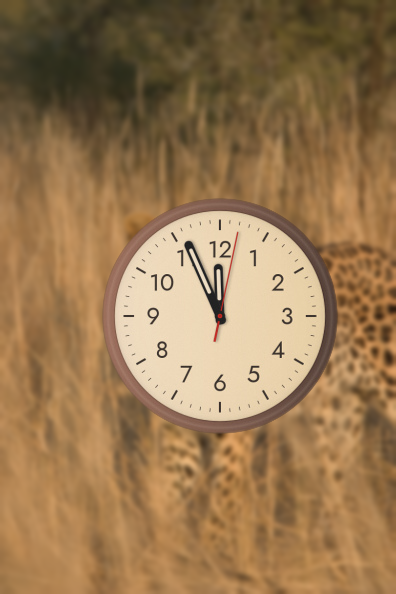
11:56:02
